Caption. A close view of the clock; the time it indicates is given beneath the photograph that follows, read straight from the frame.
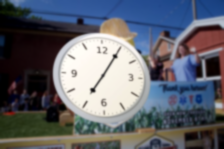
7:05
